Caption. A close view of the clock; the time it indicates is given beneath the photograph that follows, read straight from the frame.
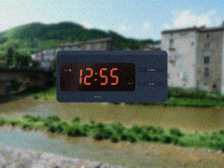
12:55
